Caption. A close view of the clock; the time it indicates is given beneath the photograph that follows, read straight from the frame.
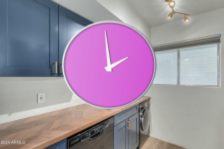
1:59
